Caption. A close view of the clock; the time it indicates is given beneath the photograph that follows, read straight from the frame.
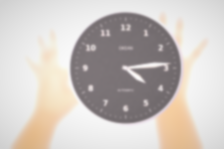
4:14
